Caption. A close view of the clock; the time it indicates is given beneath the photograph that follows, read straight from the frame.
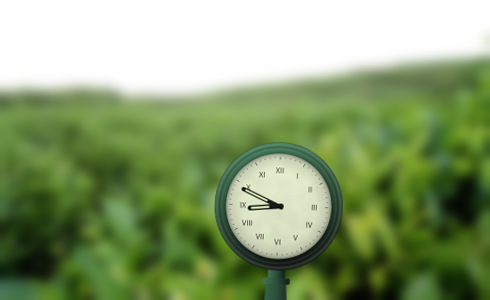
8:49
